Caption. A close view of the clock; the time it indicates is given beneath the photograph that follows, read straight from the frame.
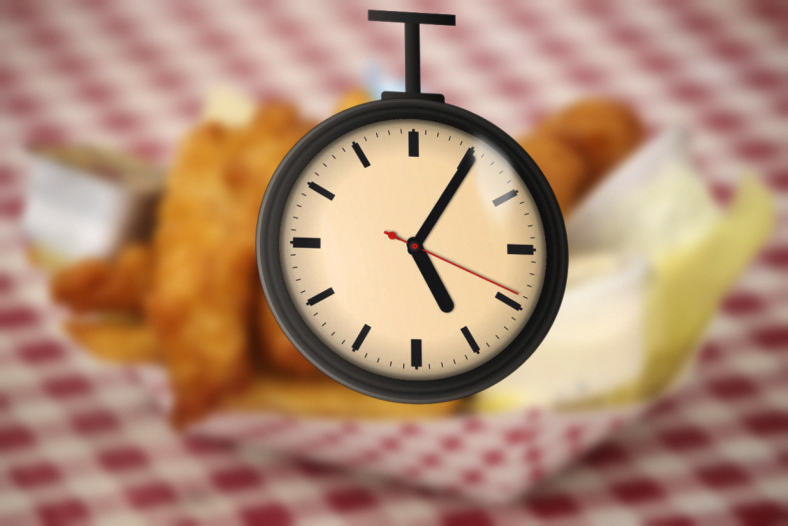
5:05:19
